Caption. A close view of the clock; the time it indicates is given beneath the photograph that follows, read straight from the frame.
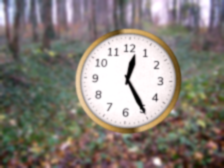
12:25
